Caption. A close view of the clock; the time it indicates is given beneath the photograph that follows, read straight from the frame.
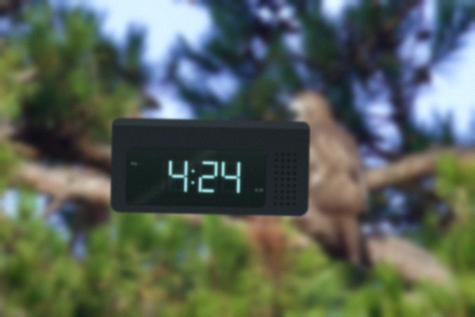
4:24
